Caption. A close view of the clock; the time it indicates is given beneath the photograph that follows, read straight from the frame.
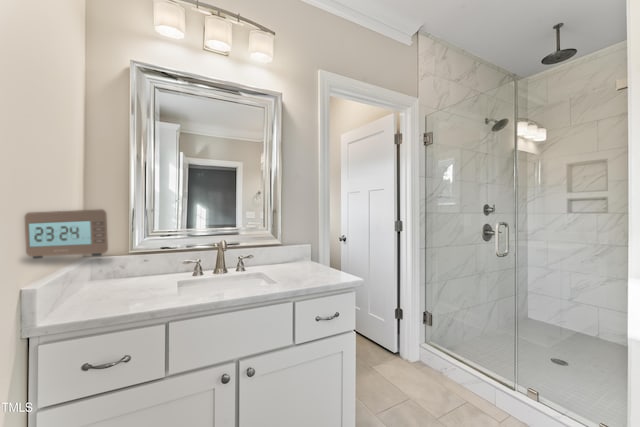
23:24
